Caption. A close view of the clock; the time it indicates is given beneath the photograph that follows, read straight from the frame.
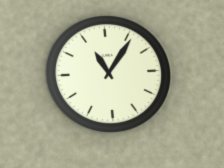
11:06
